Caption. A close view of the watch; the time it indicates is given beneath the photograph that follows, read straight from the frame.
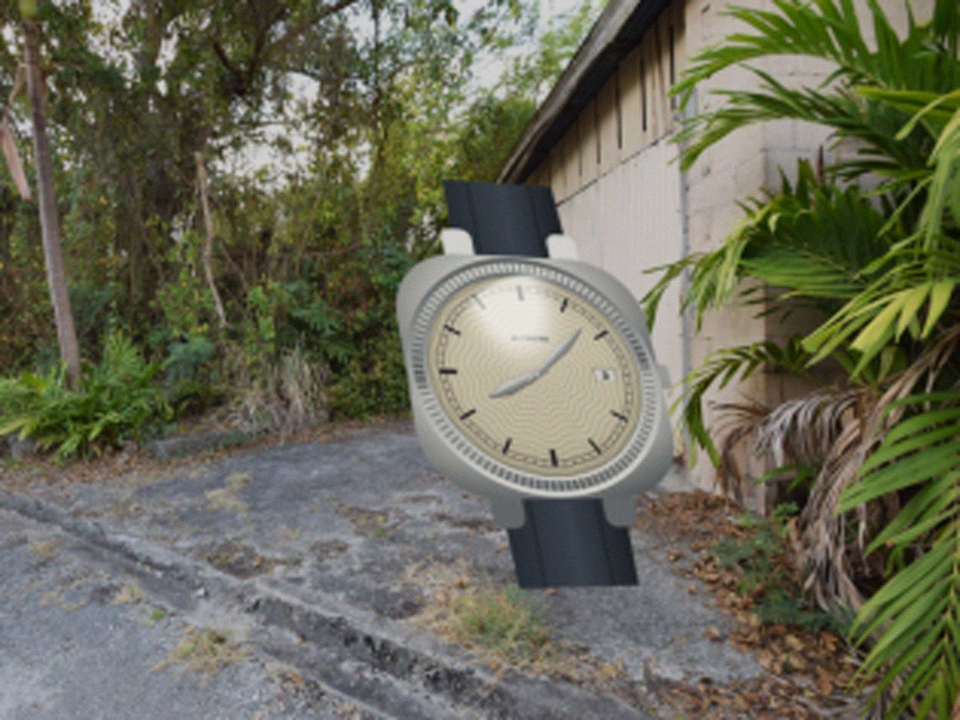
8:08
